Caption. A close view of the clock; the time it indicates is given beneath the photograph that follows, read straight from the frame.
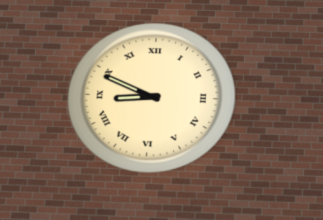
8:49
